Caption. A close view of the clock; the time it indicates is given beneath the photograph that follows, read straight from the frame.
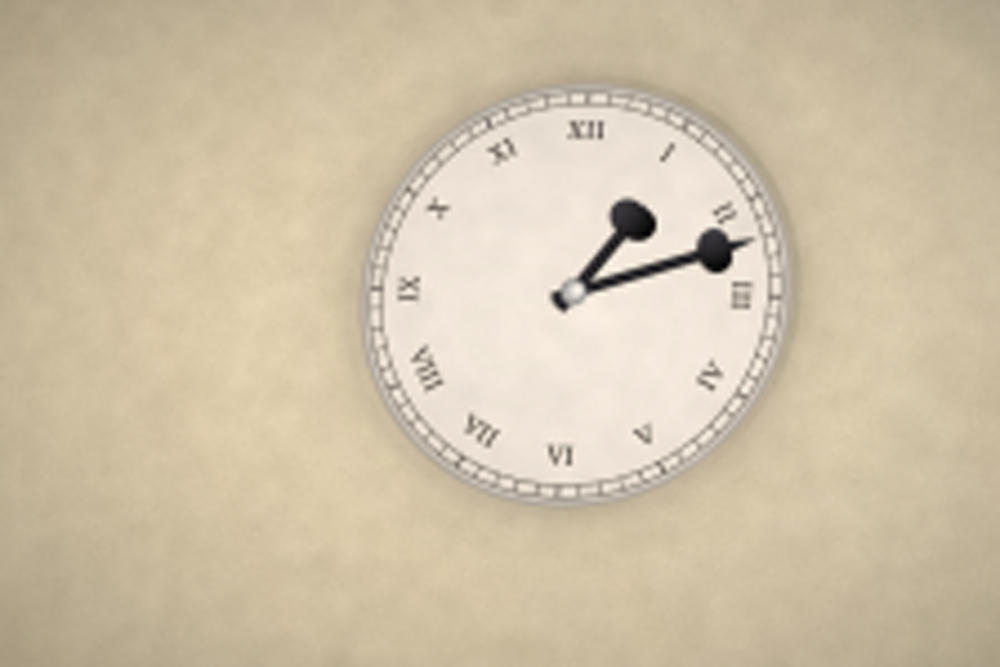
1:12
